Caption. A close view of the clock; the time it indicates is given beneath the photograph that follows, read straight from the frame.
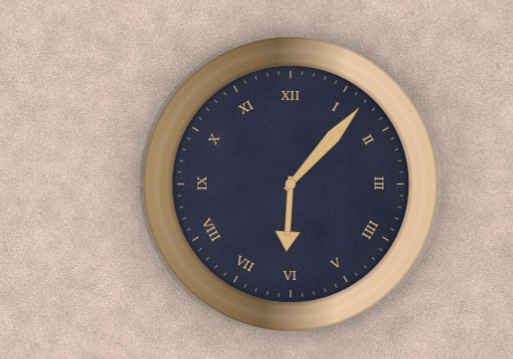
6:07
